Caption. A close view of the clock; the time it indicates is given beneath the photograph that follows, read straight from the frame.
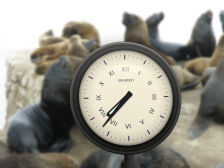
7:37
